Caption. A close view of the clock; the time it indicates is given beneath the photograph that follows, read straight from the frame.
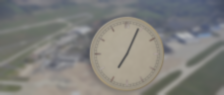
7:04
